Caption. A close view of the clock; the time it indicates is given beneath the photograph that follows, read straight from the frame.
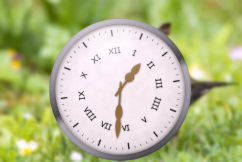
1:32
